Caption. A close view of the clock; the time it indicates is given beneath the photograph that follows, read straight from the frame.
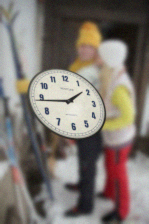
1:44
